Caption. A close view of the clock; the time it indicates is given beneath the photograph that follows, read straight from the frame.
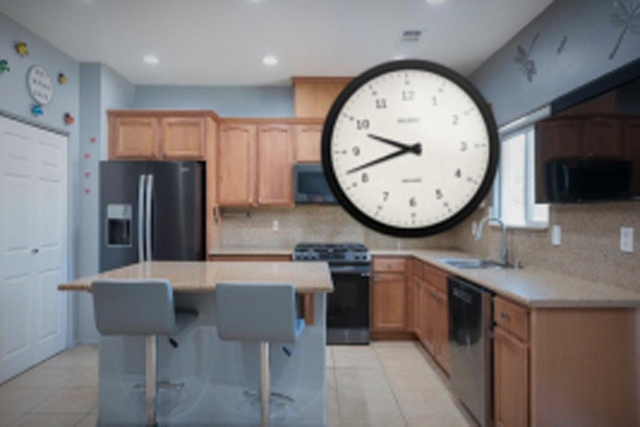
9:42
